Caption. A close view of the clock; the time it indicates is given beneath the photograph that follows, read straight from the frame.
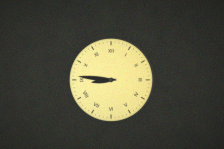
8:46
